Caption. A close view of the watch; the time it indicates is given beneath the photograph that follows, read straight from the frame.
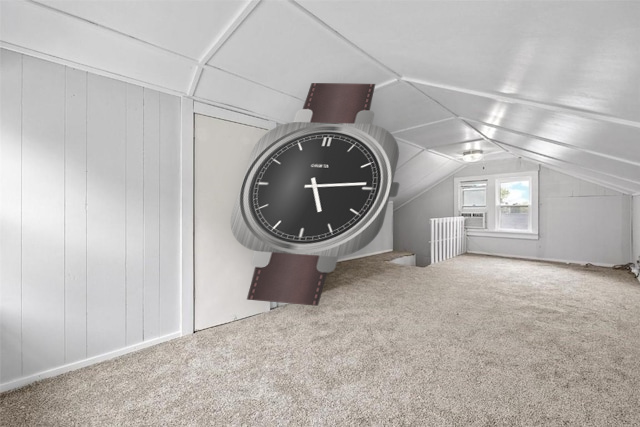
5:14
